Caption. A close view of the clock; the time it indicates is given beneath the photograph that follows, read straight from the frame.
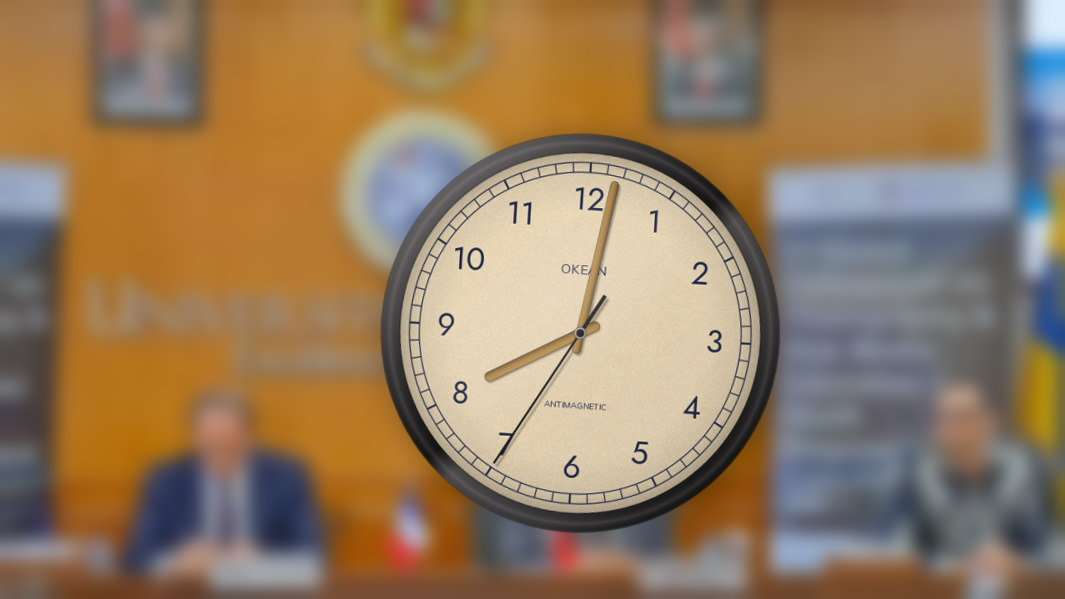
8:01:35
